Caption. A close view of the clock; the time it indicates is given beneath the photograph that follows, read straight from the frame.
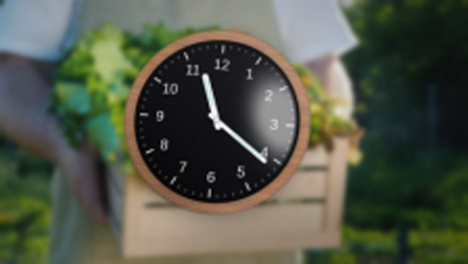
11:21
